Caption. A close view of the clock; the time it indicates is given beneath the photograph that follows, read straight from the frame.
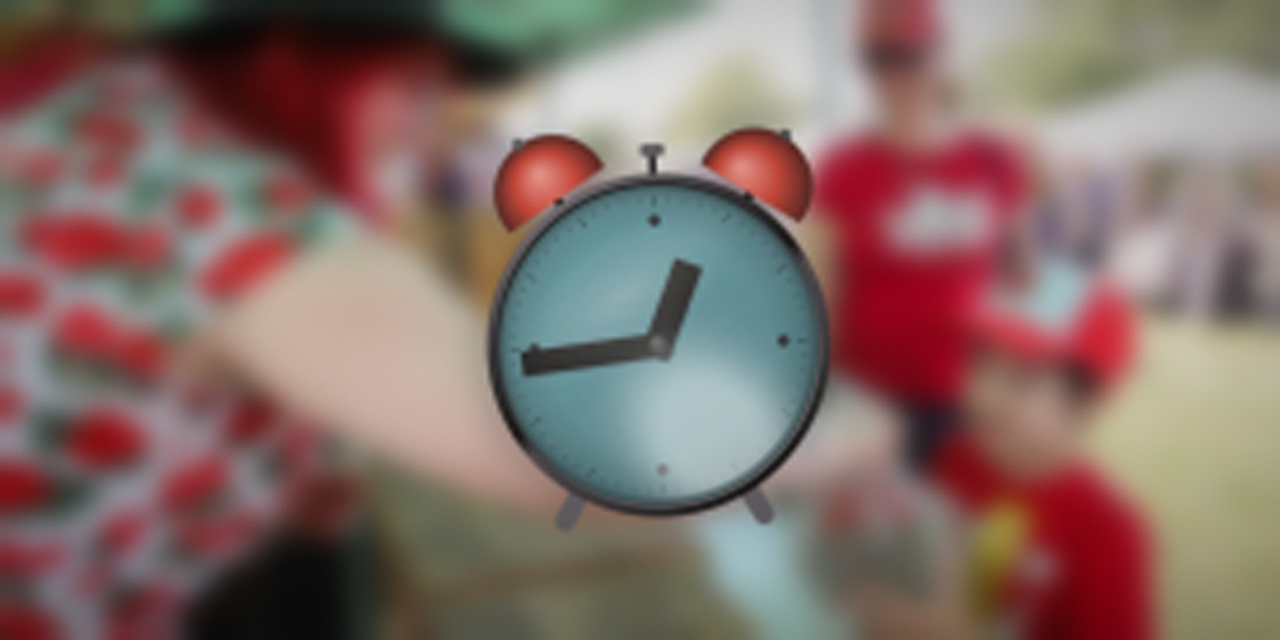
12:44
